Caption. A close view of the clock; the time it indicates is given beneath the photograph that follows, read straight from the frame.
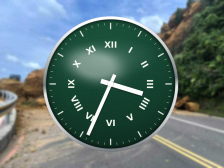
3:34
